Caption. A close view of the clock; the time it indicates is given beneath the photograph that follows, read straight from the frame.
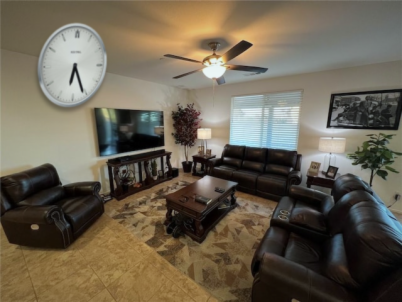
6:26
